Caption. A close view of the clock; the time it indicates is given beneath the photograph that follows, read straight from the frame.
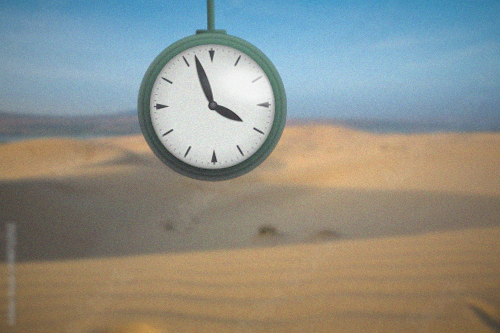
3:57
